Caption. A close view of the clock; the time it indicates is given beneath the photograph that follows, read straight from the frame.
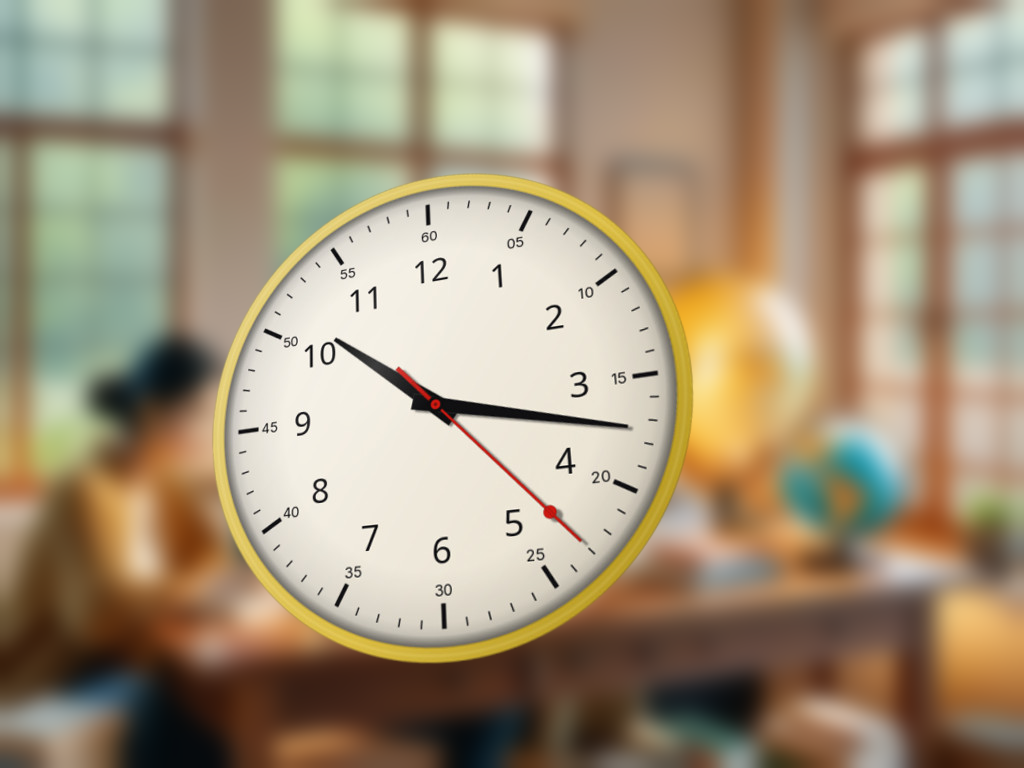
10:17:23
